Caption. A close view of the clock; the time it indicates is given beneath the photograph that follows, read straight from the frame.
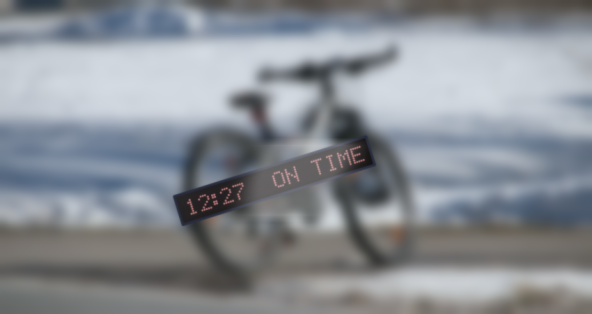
12:27
